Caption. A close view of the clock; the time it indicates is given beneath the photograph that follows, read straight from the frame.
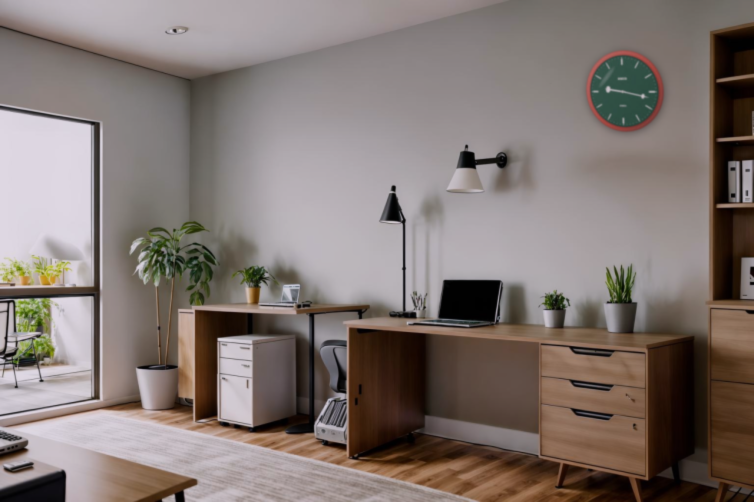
9:17
